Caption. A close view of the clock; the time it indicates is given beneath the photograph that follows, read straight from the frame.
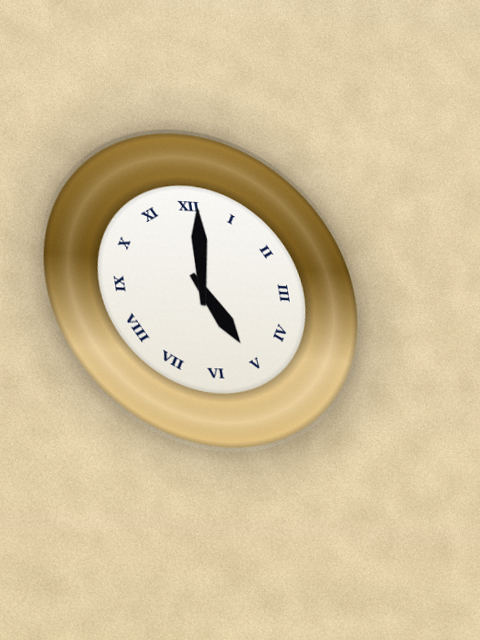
5:01
